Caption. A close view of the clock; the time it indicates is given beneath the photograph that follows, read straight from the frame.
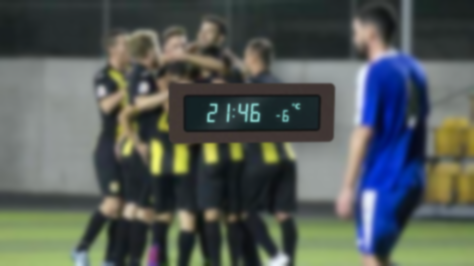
21:46
